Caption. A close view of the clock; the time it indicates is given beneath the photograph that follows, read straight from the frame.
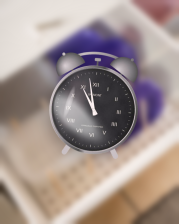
10:58
